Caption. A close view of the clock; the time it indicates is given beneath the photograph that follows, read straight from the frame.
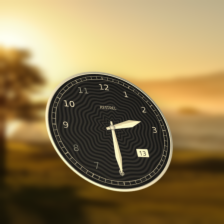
2:30
